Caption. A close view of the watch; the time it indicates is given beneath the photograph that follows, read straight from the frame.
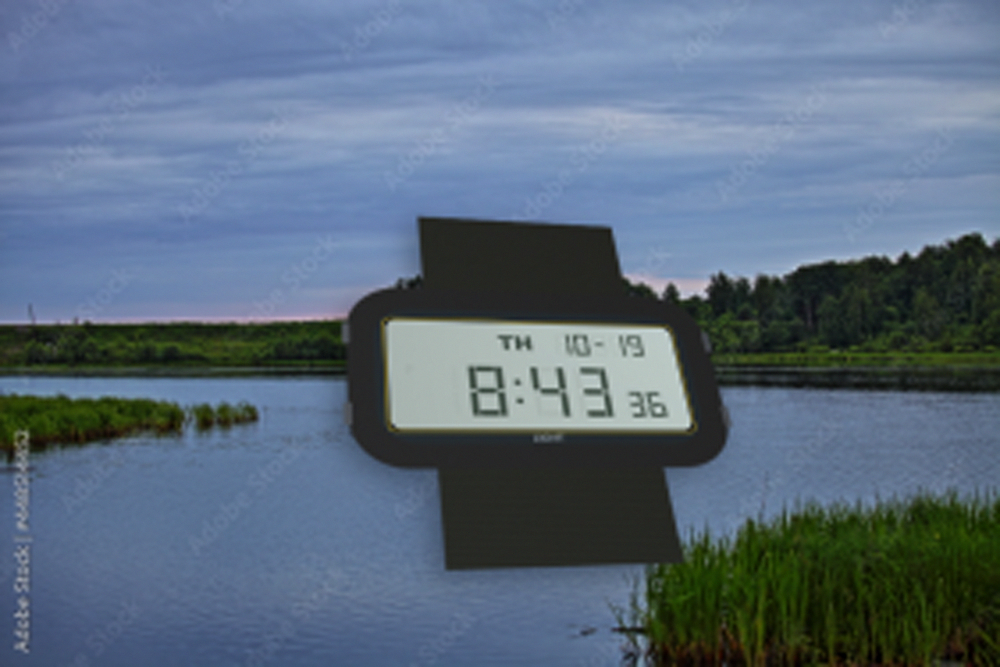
8:43:36
